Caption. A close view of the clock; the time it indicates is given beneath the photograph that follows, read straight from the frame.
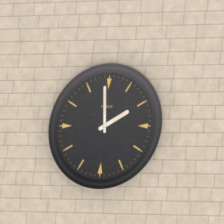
1:59
